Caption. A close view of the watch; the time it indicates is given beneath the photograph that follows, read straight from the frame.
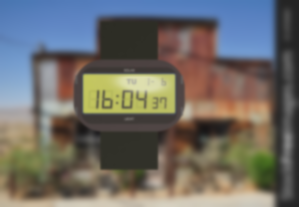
16:04:37
